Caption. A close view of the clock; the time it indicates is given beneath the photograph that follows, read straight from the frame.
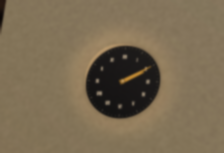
2:10
